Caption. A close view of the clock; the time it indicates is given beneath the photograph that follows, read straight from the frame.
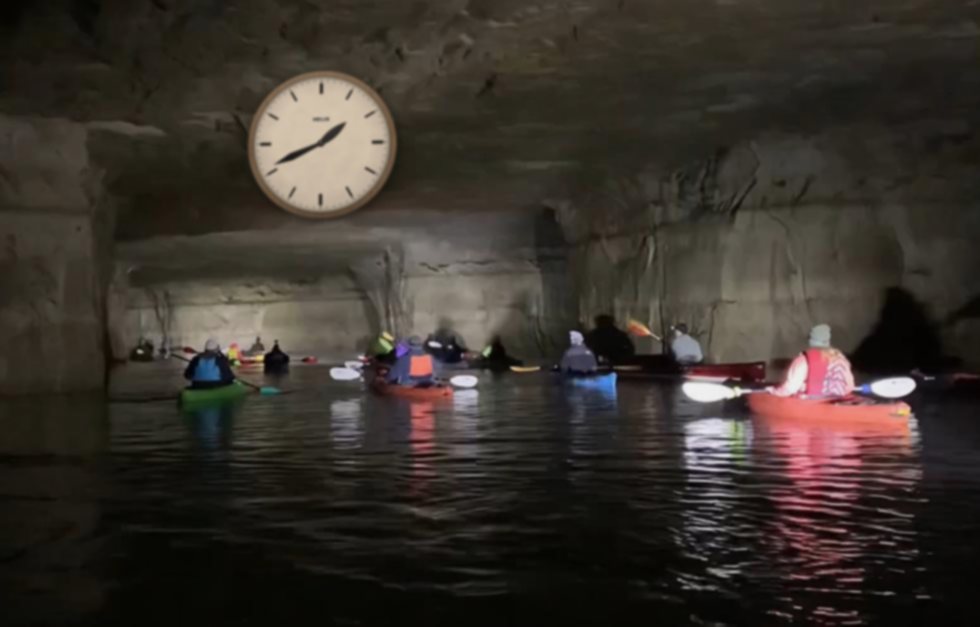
1:41
